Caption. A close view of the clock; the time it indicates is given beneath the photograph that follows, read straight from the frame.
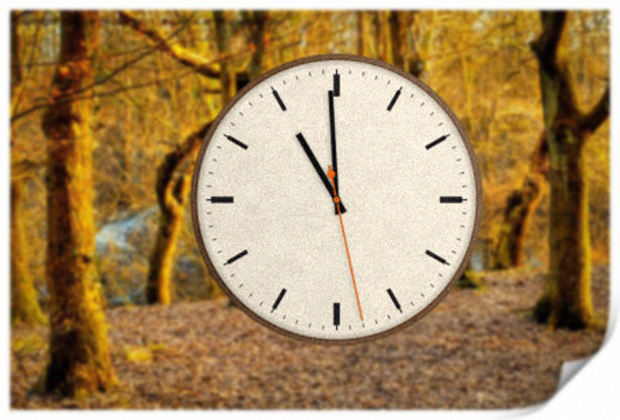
10:59:28
